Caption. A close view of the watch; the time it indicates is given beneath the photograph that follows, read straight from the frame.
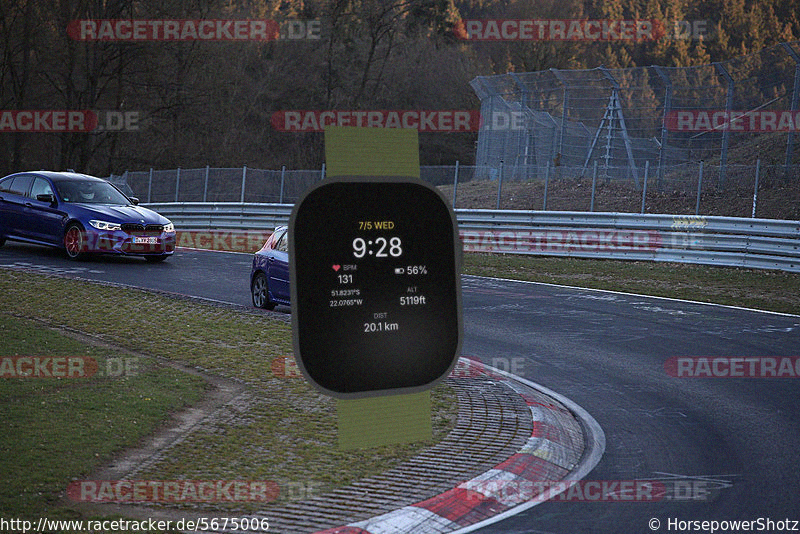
9:28
